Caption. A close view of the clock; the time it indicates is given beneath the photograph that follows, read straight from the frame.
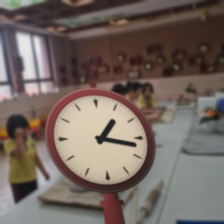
1:17
